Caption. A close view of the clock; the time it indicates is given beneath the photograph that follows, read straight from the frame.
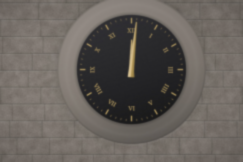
12:01
